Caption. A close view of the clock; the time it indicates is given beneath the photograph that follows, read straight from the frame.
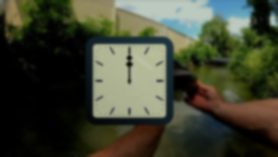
12:00
